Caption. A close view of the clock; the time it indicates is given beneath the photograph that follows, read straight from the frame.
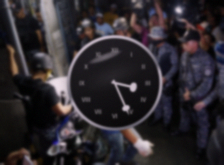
3:26
